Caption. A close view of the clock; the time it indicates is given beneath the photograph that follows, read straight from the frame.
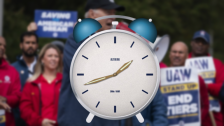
1:42
